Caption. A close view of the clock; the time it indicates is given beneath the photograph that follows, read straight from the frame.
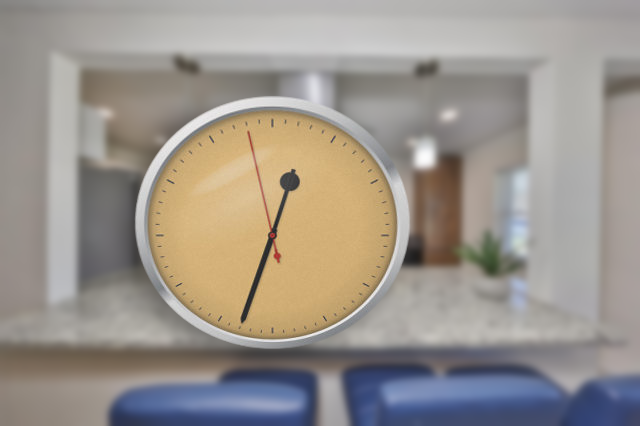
12:32:58
